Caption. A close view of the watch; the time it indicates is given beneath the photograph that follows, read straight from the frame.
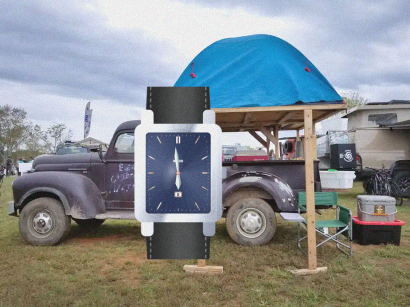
5:59
